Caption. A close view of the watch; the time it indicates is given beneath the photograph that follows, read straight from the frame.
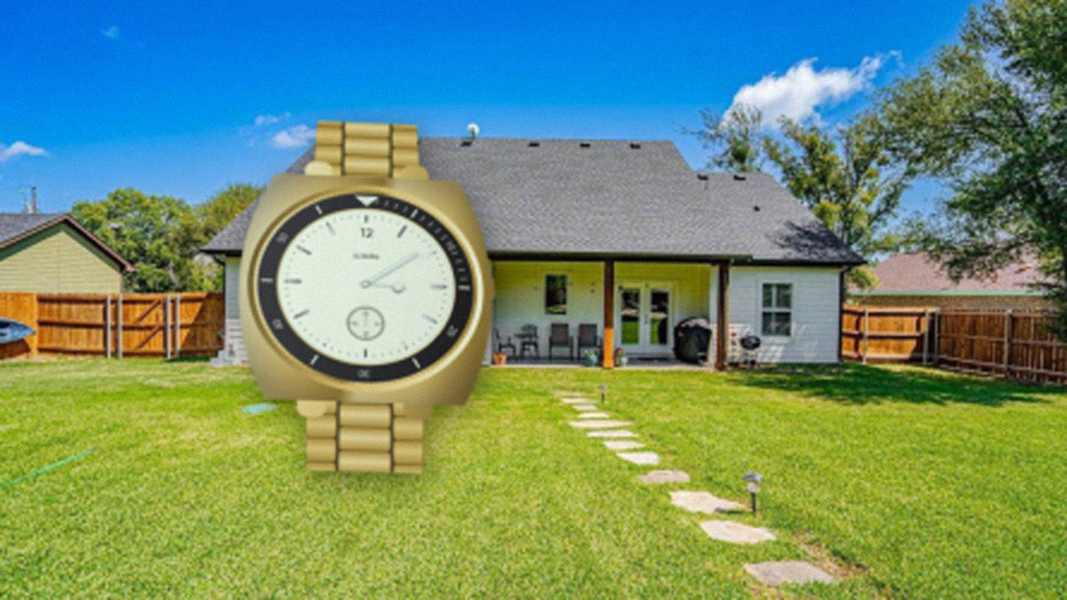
3:09
